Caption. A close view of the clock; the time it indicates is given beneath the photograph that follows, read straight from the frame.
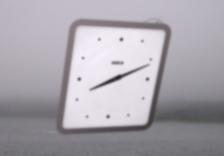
8:11
